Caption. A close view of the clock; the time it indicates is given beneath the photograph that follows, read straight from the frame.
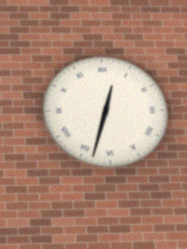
12:33
